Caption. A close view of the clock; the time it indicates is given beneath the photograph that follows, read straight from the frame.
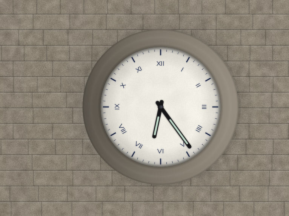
6:24
